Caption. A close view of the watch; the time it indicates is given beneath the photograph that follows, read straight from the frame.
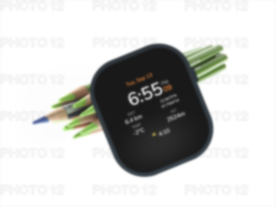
6:55
